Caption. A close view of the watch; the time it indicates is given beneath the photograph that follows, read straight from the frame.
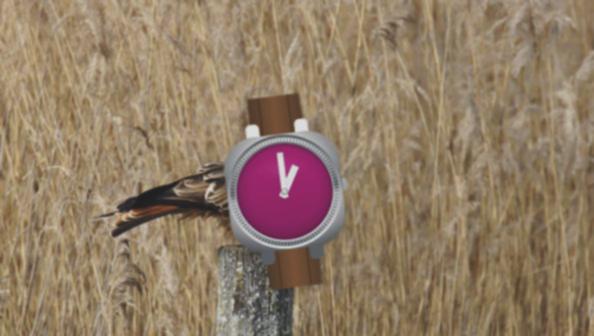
1:00
